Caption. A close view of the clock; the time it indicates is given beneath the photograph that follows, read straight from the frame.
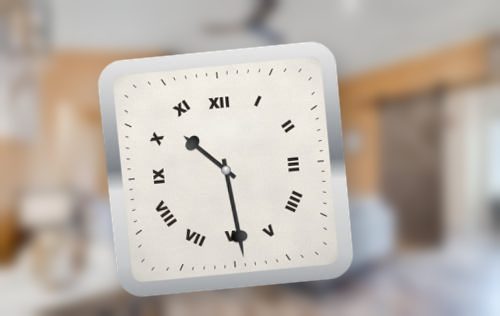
10:29
